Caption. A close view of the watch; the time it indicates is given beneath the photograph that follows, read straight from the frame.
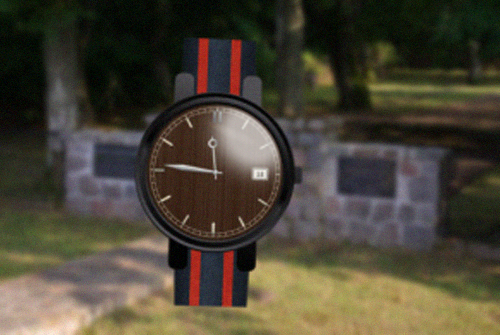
11:46
